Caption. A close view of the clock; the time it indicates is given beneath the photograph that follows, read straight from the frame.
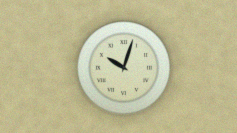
10:03
